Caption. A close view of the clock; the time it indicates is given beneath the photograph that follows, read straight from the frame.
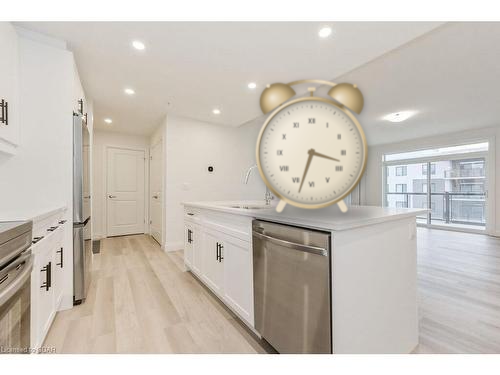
3:33
